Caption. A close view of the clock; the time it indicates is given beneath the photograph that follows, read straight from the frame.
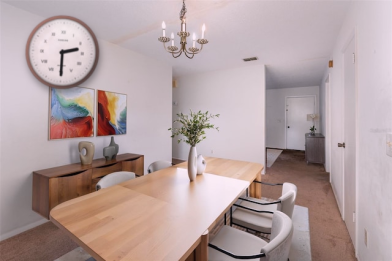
2:30
